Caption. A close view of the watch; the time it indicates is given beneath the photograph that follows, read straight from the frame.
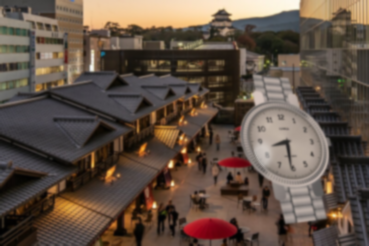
8:31
